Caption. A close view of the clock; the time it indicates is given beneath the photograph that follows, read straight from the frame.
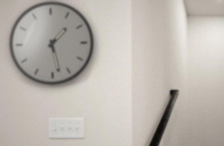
1:28
